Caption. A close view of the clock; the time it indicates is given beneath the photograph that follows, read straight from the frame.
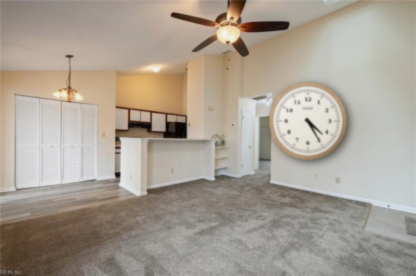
4:25
